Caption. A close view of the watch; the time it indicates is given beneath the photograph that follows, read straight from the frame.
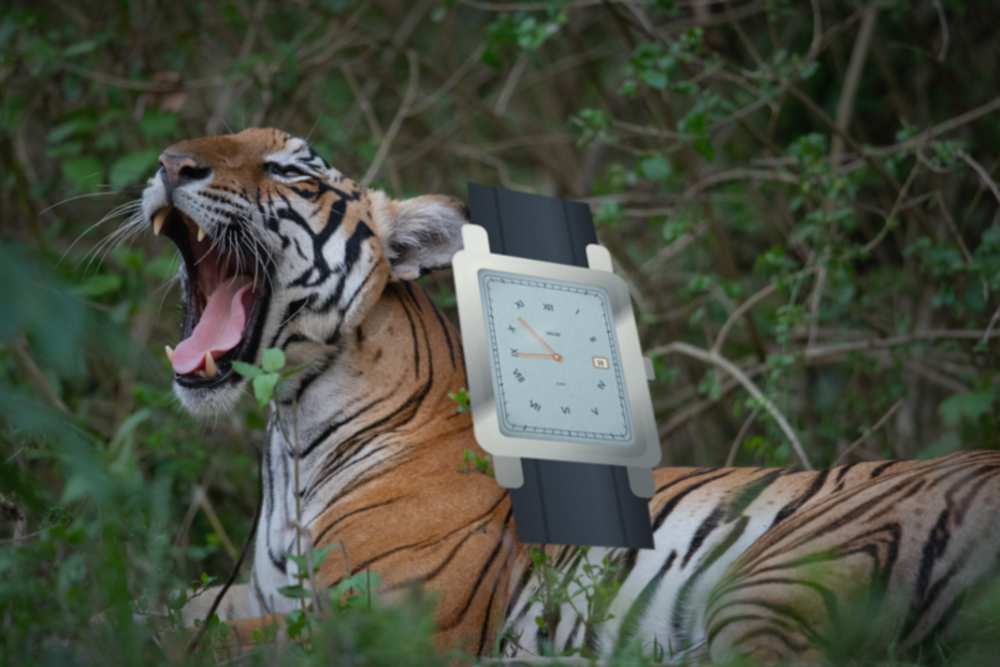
8:53
